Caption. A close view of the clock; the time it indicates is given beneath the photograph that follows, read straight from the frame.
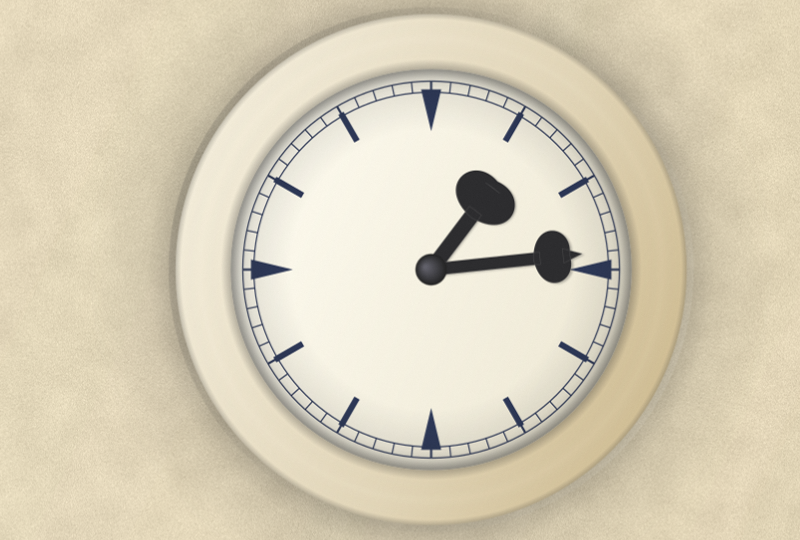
1:14
